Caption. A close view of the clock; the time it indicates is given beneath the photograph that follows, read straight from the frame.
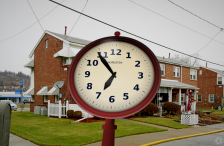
6:54
